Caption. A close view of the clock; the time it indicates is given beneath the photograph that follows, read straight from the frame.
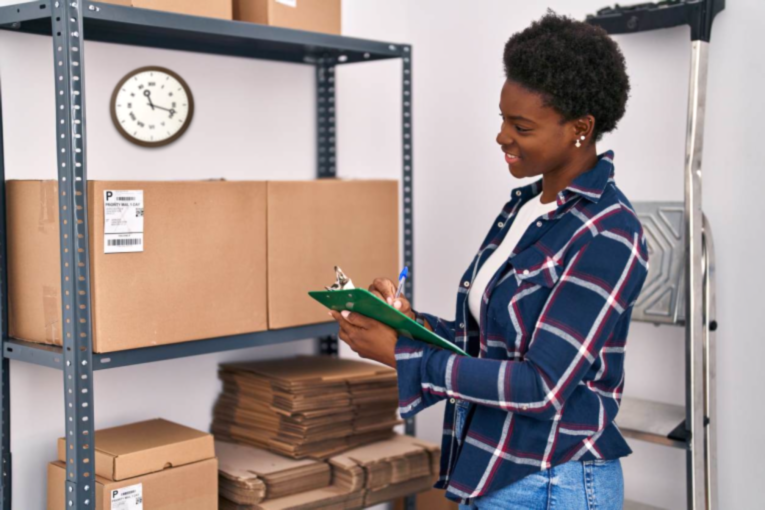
11:18
